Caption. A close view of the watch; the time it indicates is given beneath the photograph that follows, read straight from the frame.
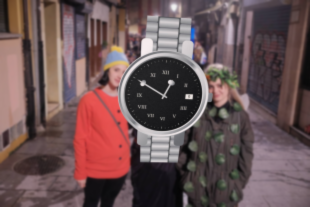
12:50
